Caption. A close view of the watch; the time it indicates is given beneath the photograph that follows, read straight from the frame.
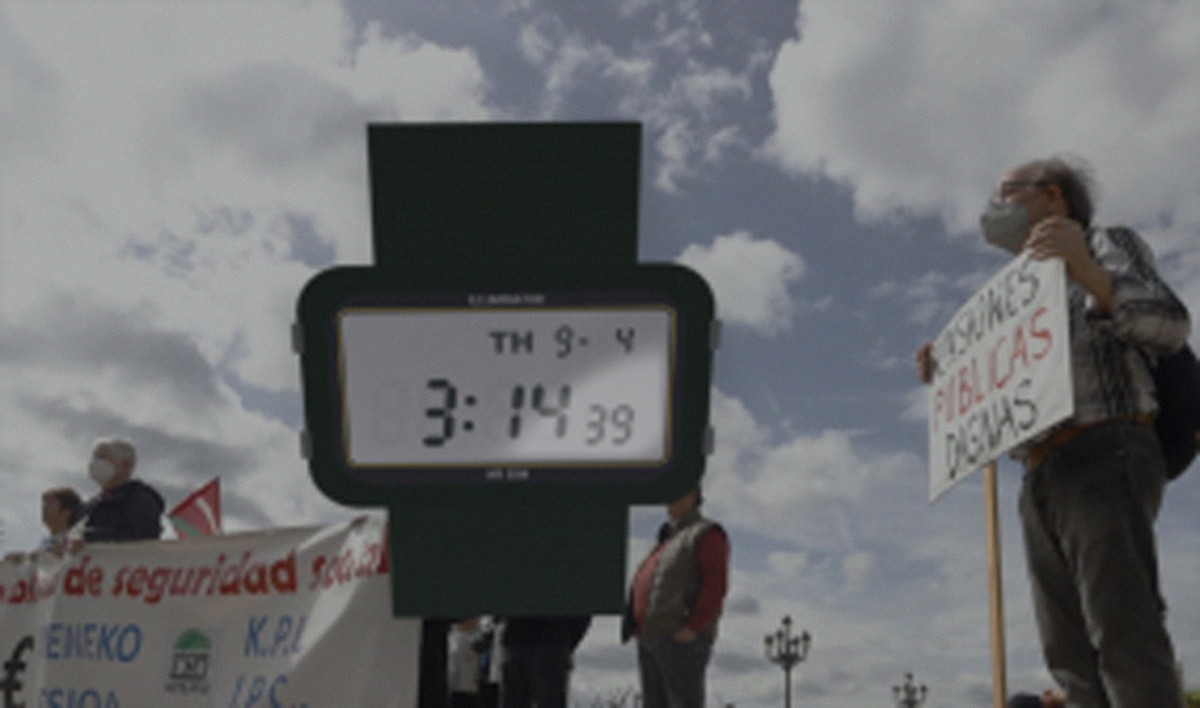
3:14:39
